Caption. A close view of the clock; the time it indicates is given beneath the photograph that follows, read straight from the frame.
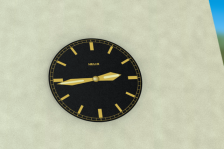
2:44
